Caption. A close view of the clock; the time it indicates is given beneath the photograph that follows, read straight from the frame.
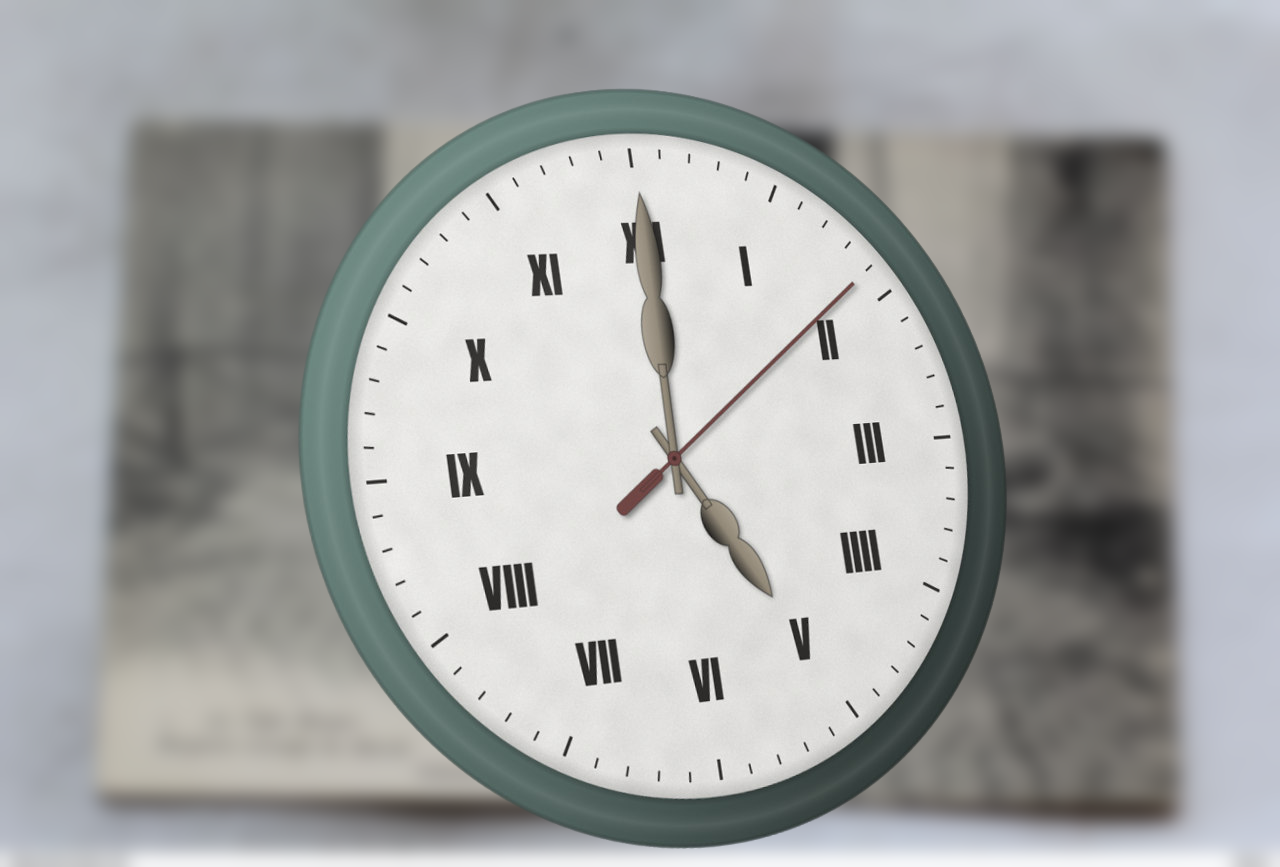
5:00:09
